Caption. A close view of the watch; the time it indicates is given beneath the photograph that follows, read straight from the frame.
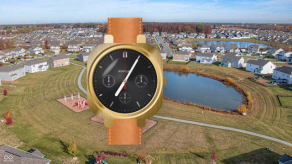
7:05
